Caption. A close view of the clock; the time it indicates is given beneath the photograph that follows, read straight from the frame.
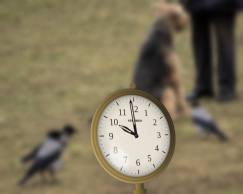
9:59
